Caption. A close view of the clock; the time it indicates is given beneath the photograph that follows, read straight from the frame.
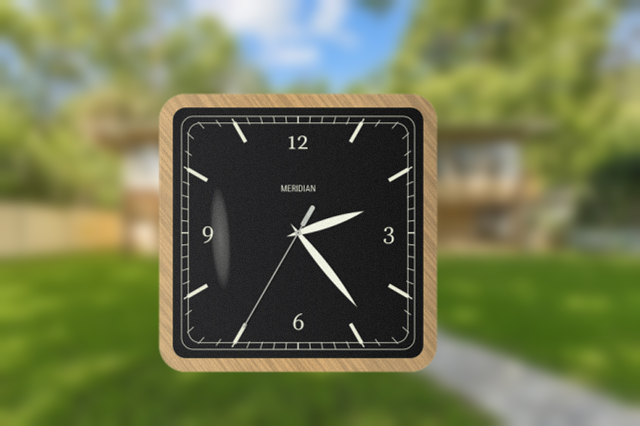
2:23:35
